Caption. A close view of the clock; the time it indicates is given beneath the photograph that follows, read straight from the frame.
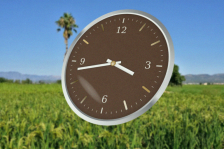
3:43
